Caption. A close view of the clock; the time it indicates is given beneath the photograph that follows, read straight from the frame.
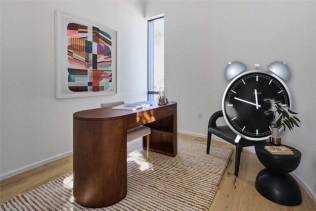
11:48
